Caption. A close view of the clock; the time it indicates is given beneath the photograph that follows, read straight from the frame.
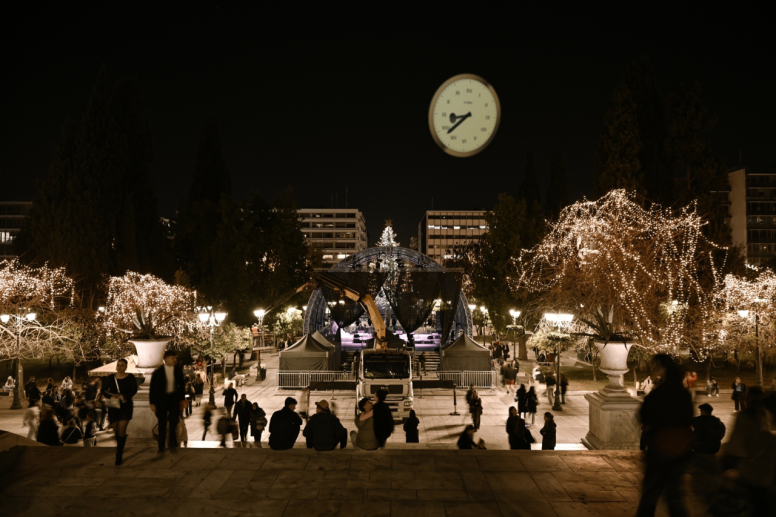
8:38
